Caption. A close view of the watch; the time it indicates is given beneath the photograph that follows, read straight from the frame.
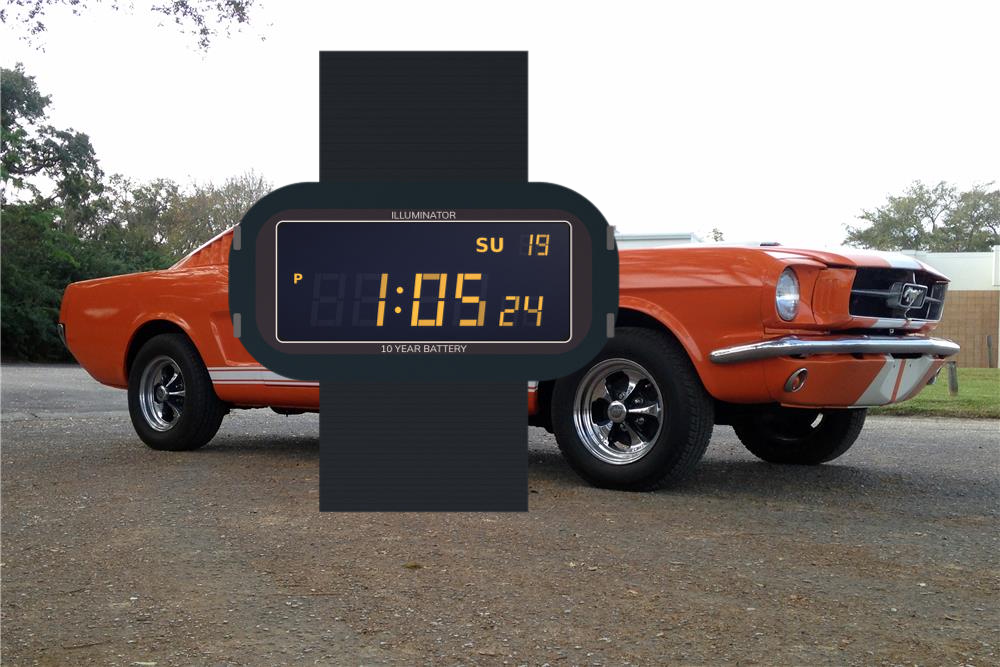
1:05:24
